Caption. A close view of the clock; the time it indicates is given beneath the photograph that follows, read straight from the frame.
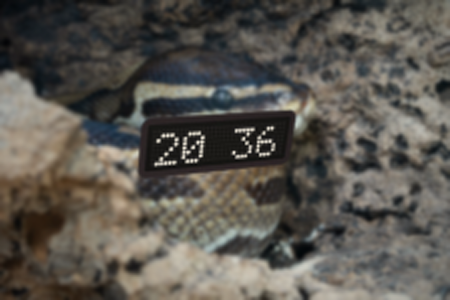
20:36
